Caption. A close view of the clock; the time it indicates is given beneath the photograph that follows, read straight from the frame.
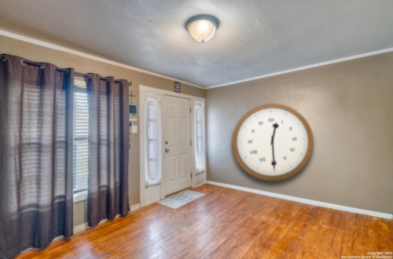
12:30
